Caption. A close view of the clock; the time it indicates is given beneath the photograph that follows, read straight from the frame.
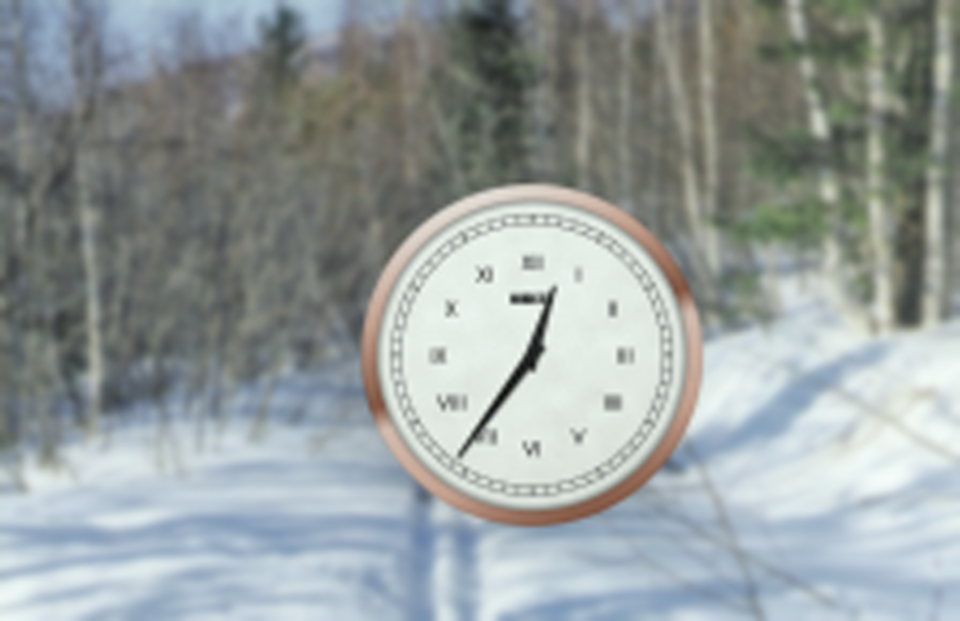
12:36
